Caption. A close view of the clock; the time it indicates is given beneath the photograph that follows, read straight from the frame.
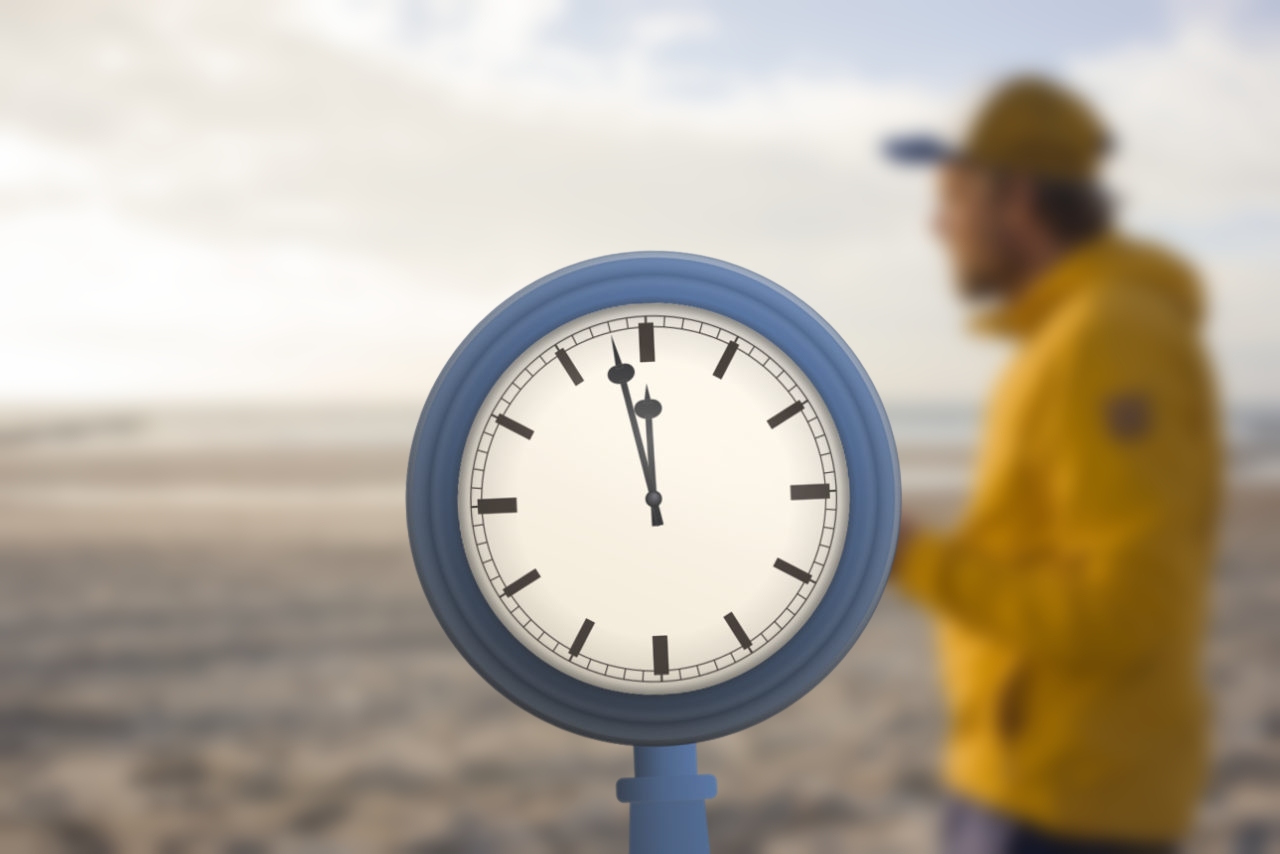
11:58
